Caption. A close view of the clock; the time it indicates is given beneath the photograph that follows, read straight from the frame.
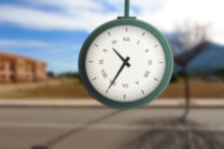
10:35
